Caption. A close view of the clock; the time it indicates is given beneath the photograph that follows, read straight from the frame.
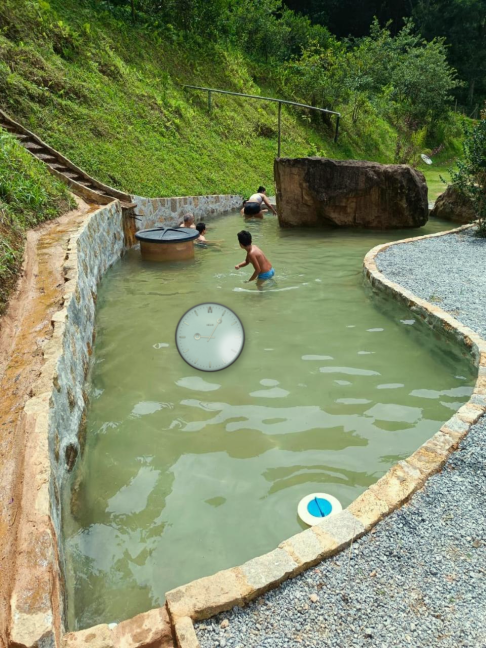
9:05
